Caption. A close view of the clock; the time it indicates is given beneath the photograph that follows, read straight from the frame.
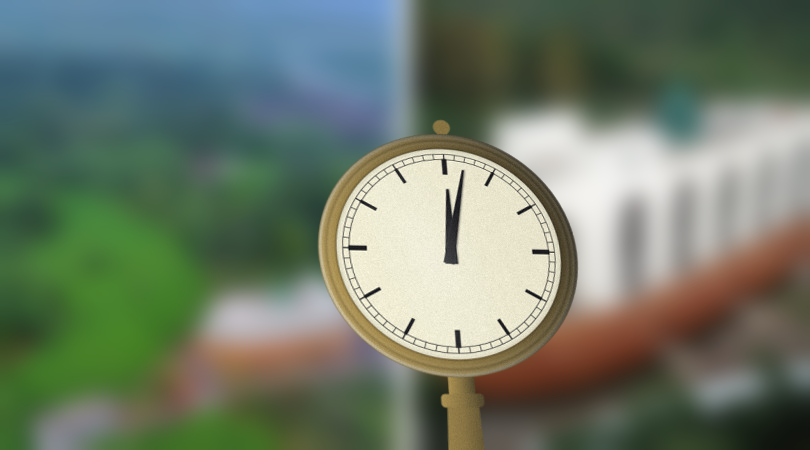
12:02
